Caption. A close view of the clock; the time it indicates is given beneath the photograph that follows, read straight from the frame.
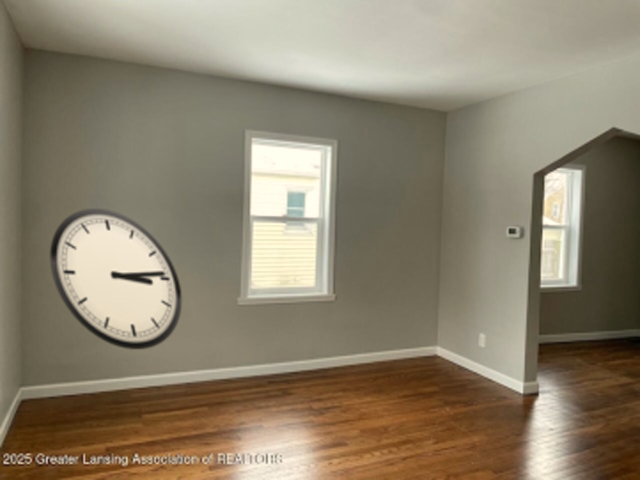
3:14
